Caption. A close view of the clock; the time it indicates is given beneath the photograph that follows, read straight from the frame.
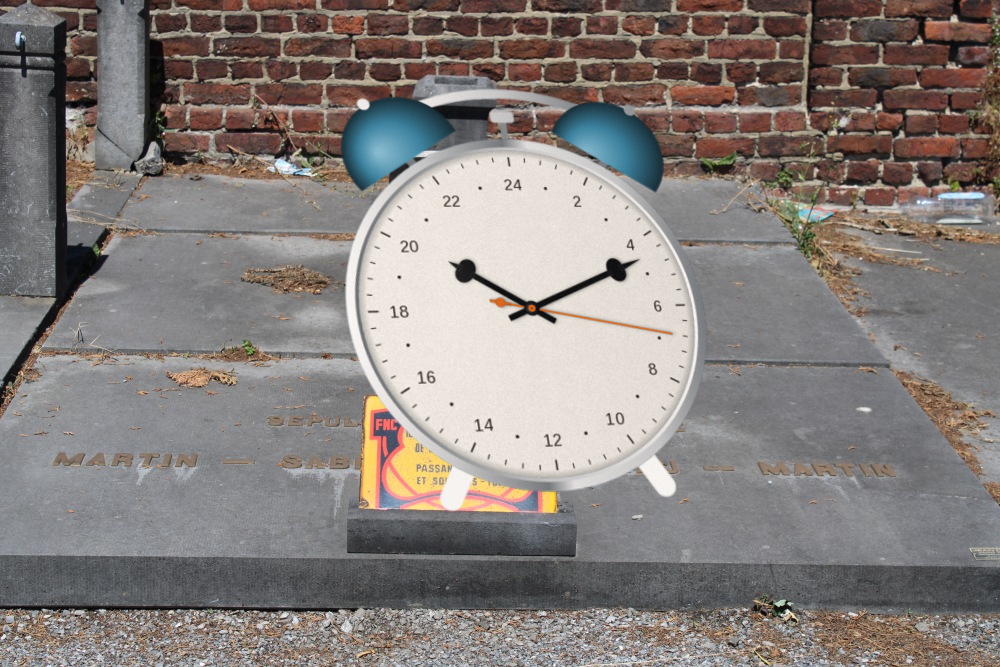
20:11:17
